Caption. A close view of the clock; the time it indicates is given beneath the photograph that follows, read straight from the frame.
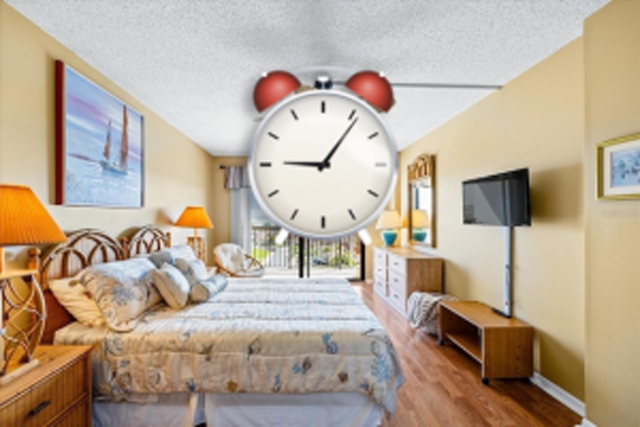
9:06
